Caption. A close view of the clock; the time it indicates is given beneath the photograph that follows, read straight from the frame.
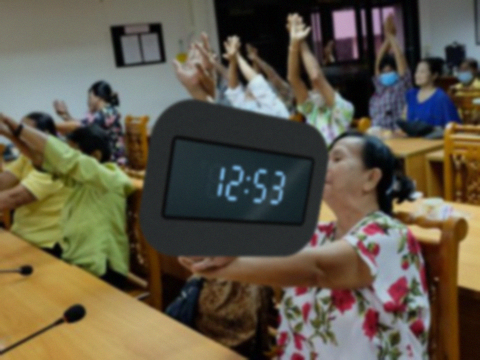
12:53
